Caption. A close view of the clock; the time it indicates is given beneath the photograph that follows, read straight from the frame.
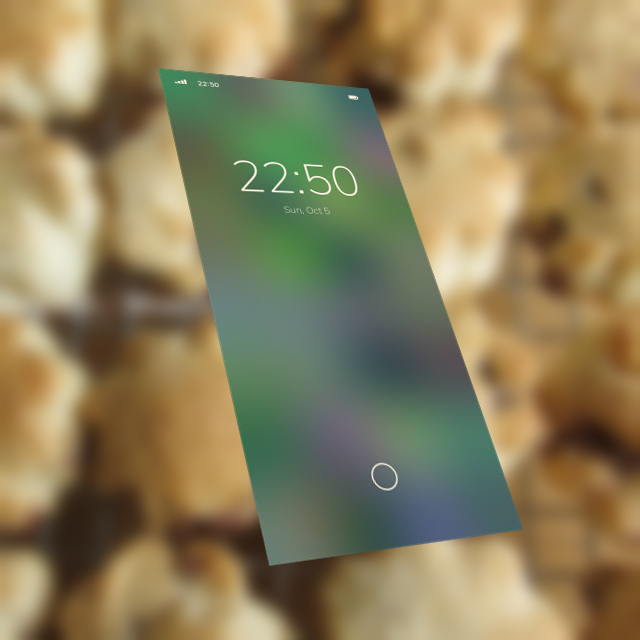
22:50
